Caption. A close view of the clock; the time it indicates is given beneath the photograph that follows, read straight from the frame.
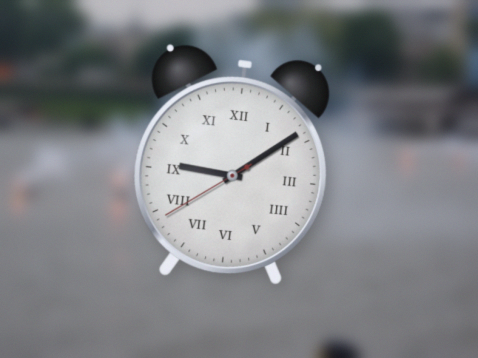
9:08:39
